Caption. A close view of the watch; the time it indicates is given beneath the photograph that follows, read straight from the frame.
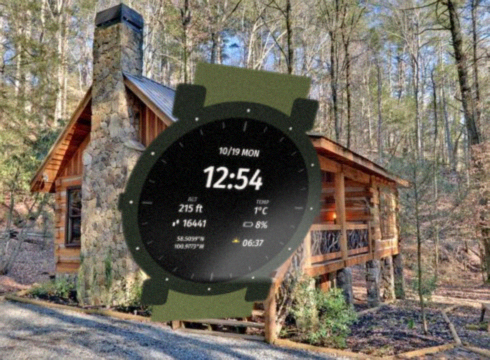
12:54
